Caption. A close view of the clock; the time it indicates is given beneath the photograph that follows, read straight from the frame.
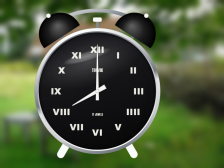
8:00
